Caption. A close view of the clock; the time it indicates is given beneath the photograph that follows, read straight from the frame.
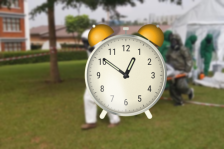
12:51
